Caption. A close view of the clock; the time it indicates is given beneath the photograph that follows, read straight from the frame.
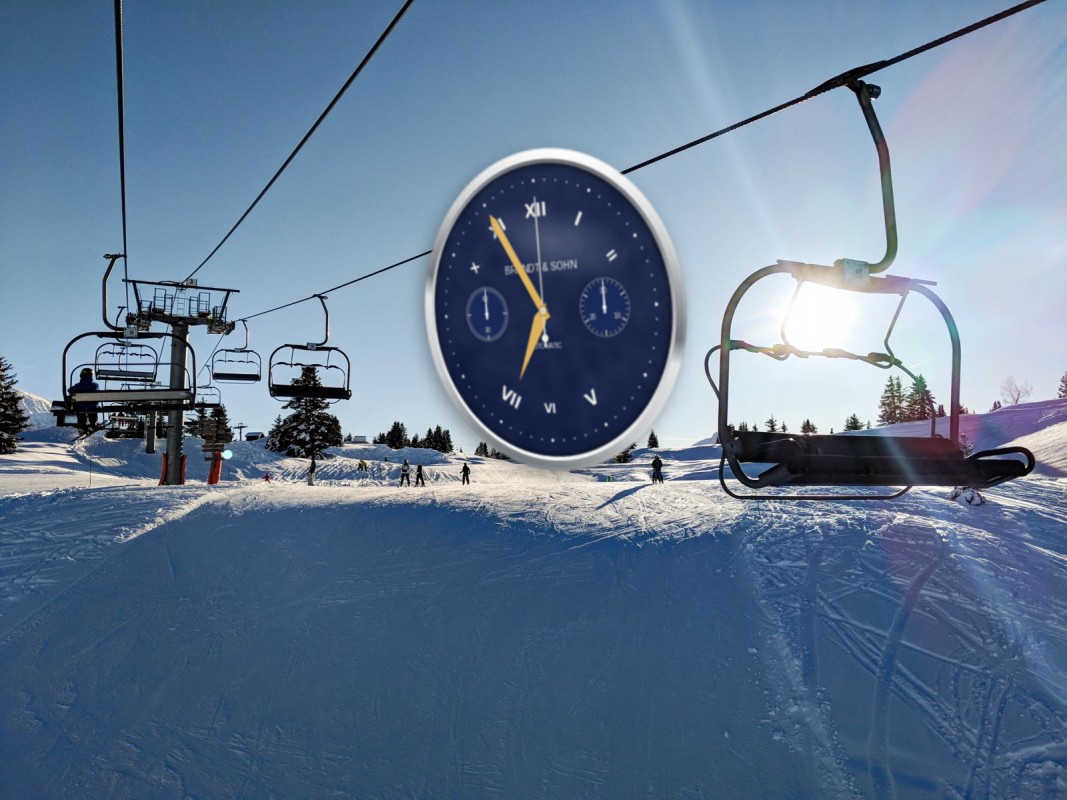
6:55
